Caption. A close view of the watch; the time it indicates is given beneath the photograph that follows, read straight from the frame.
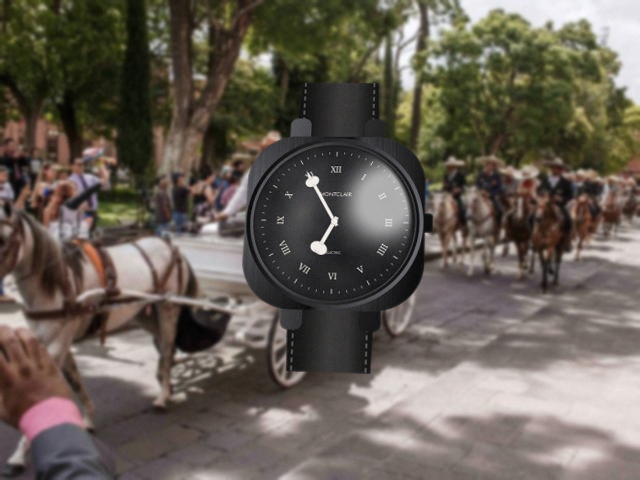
6:55
